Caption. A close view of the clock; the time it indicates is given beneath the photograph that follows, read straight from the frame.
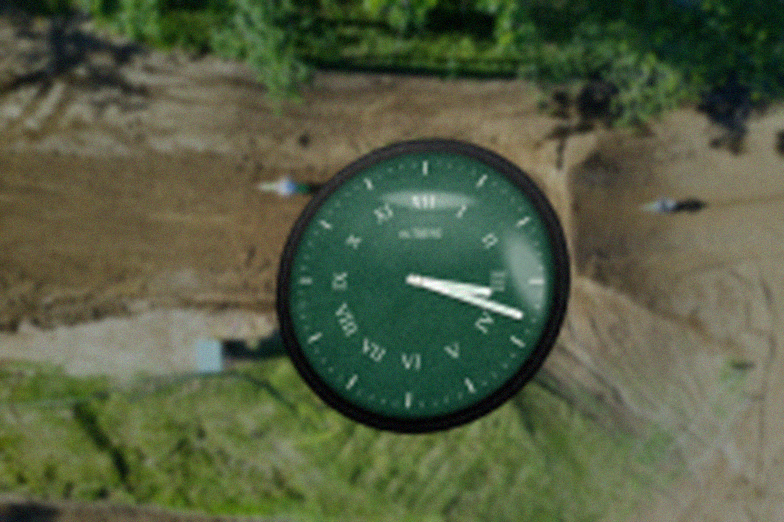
3:18
